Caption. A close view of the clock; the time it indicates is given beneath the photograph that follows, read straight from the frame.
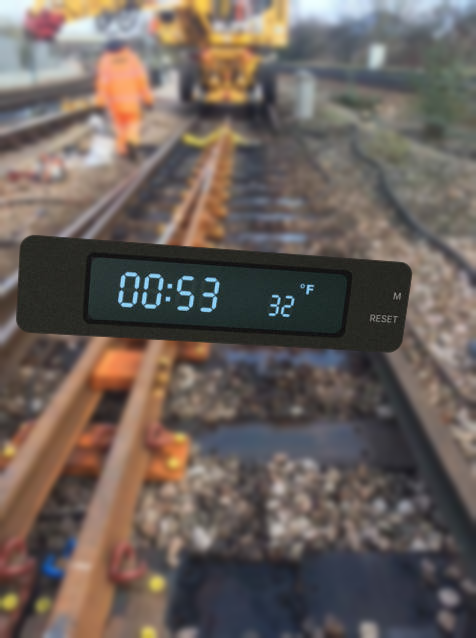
0:53
